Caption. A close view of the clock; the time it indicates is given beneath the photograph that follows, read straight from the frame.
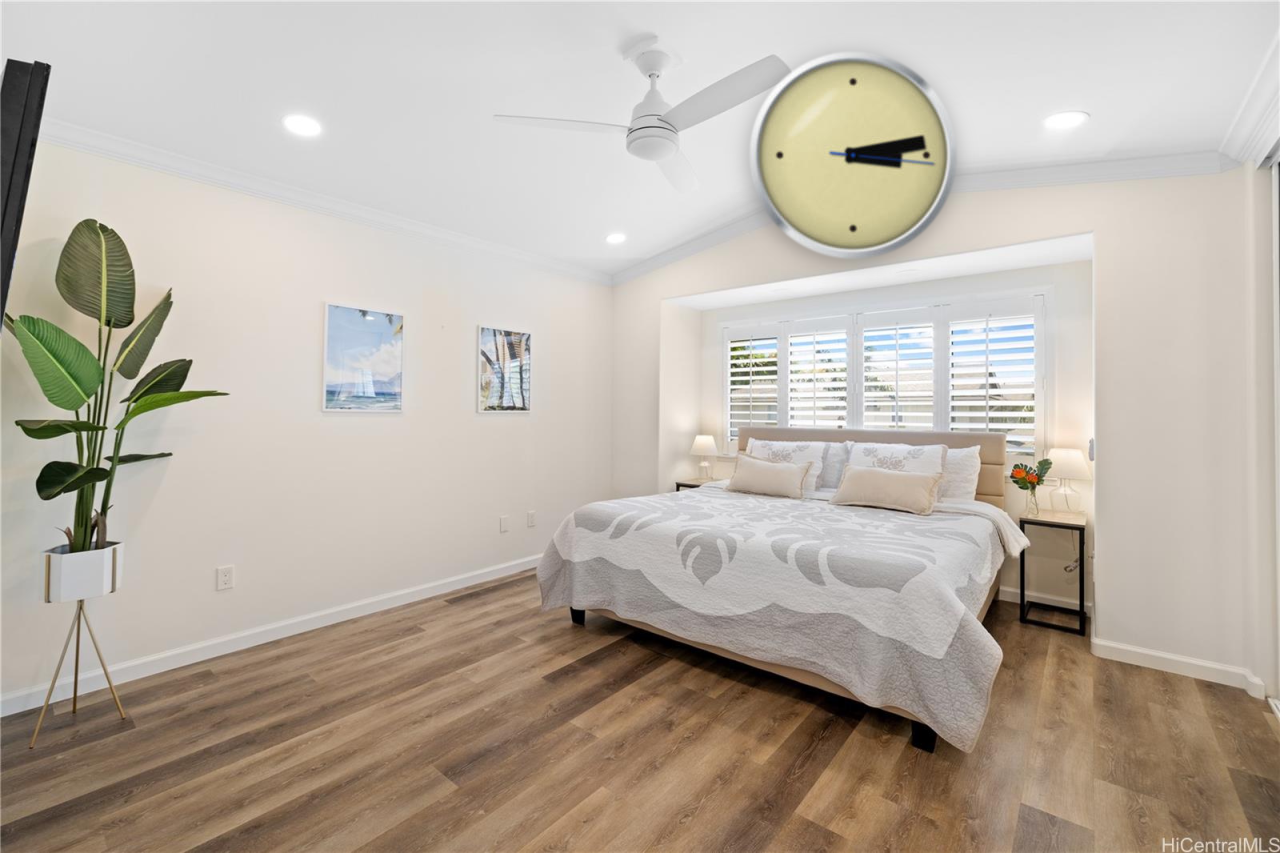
3:13:16
